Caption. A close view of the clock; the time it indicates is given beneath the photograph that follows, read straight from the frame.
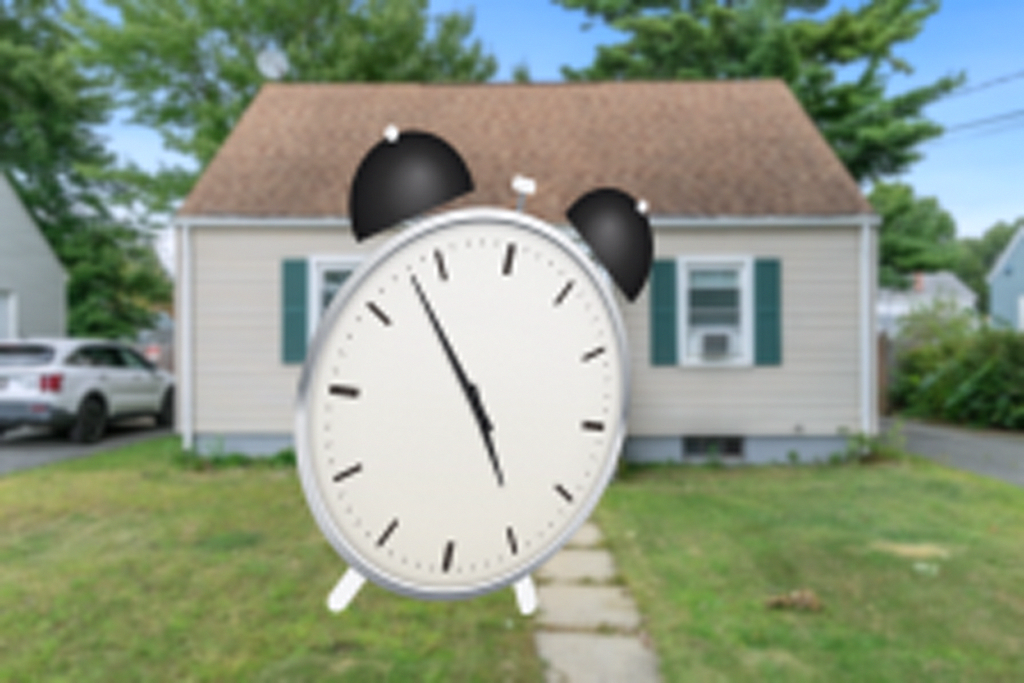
4:53
